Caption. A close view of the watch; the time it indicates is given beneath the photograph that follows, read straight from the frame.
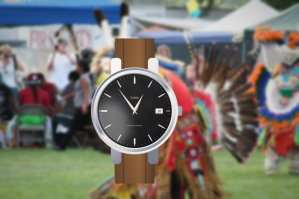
12:54
